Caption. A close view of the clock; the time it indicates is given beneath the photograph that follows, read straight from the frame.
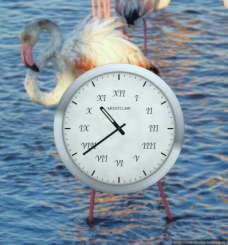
10:39
